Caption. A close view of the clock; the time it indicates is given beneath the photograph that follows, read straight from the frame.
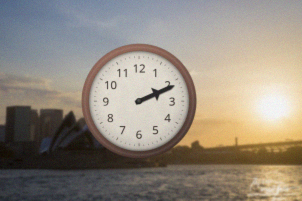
2:11
